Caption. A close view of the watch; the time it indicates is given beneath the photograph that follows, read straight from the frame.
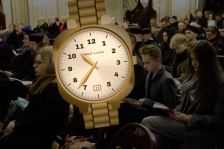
10:37
